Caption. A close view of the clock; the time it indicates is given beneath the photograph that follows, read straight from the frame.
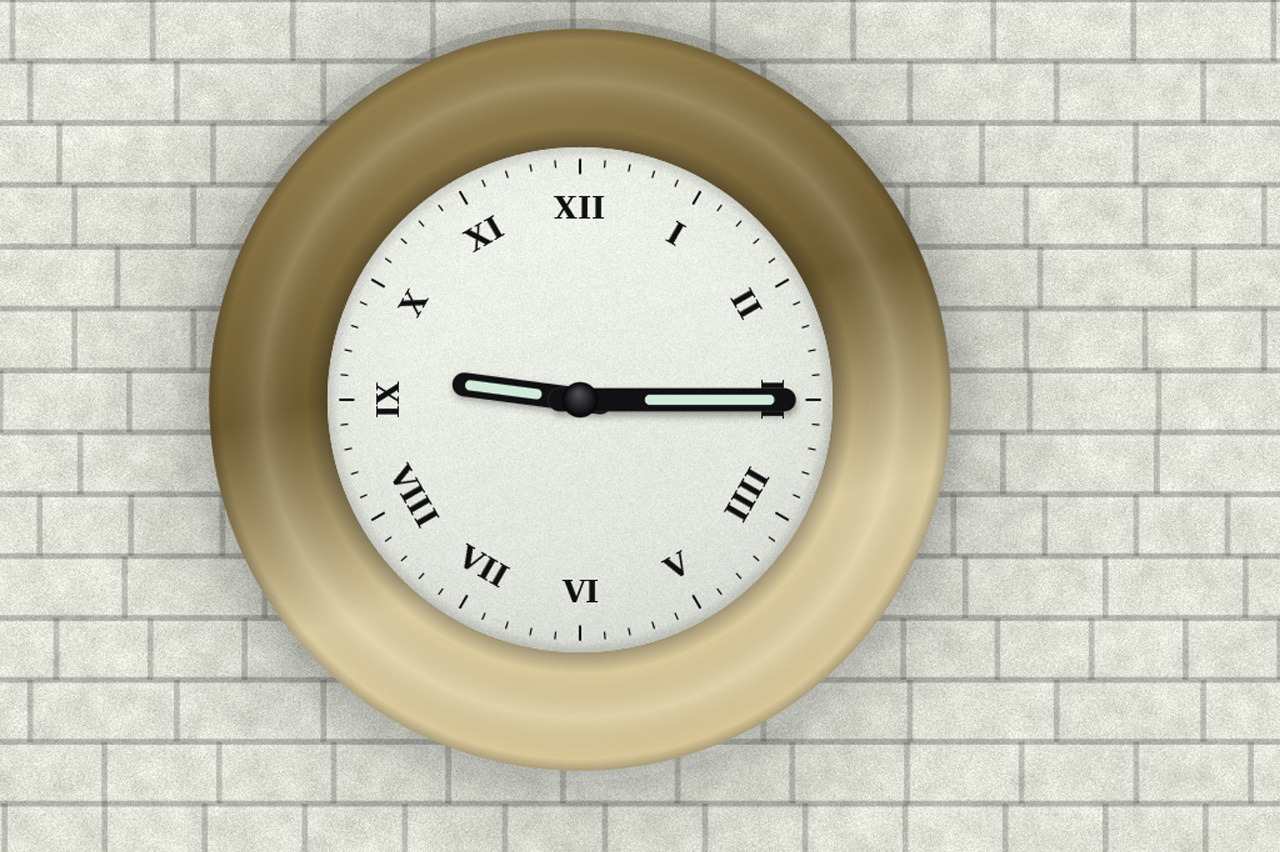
9:15
